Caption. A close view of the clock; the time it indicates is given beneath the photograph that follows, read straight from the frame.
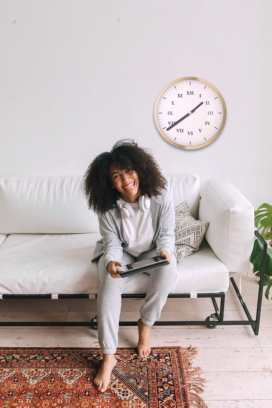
1:39
